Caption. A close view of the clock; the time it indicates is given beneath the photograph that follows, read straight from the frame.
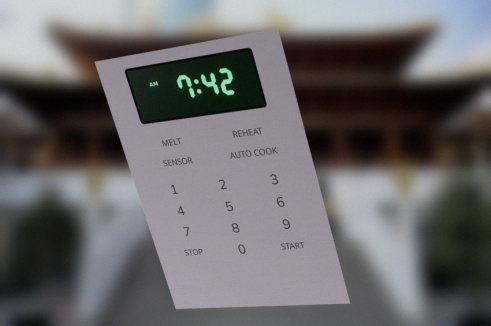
7:42
